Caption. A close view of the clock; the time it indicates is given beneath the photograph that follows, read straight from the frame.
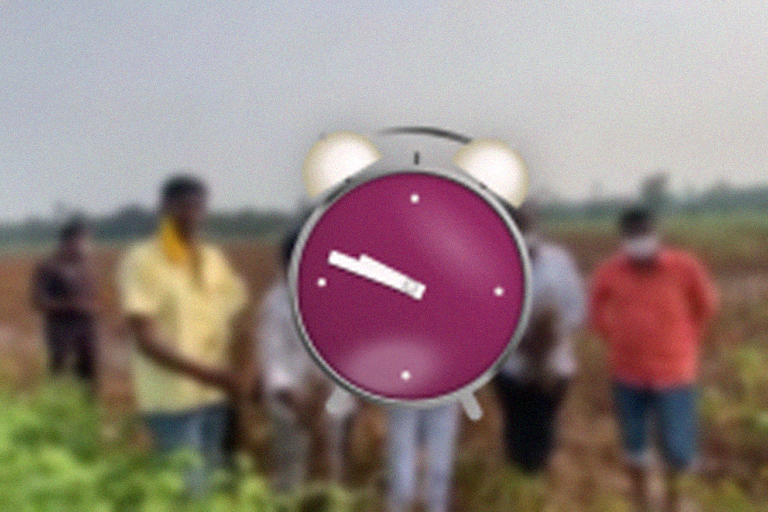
9:48
